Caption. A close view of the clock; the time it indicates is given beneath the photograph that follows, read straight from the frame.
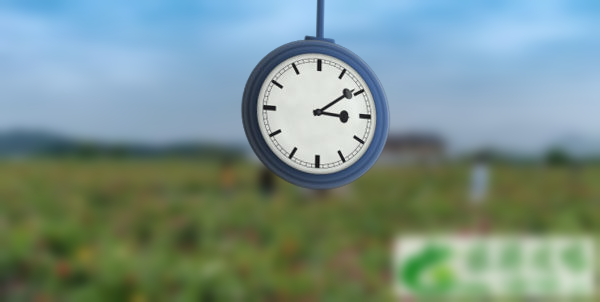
3:09
